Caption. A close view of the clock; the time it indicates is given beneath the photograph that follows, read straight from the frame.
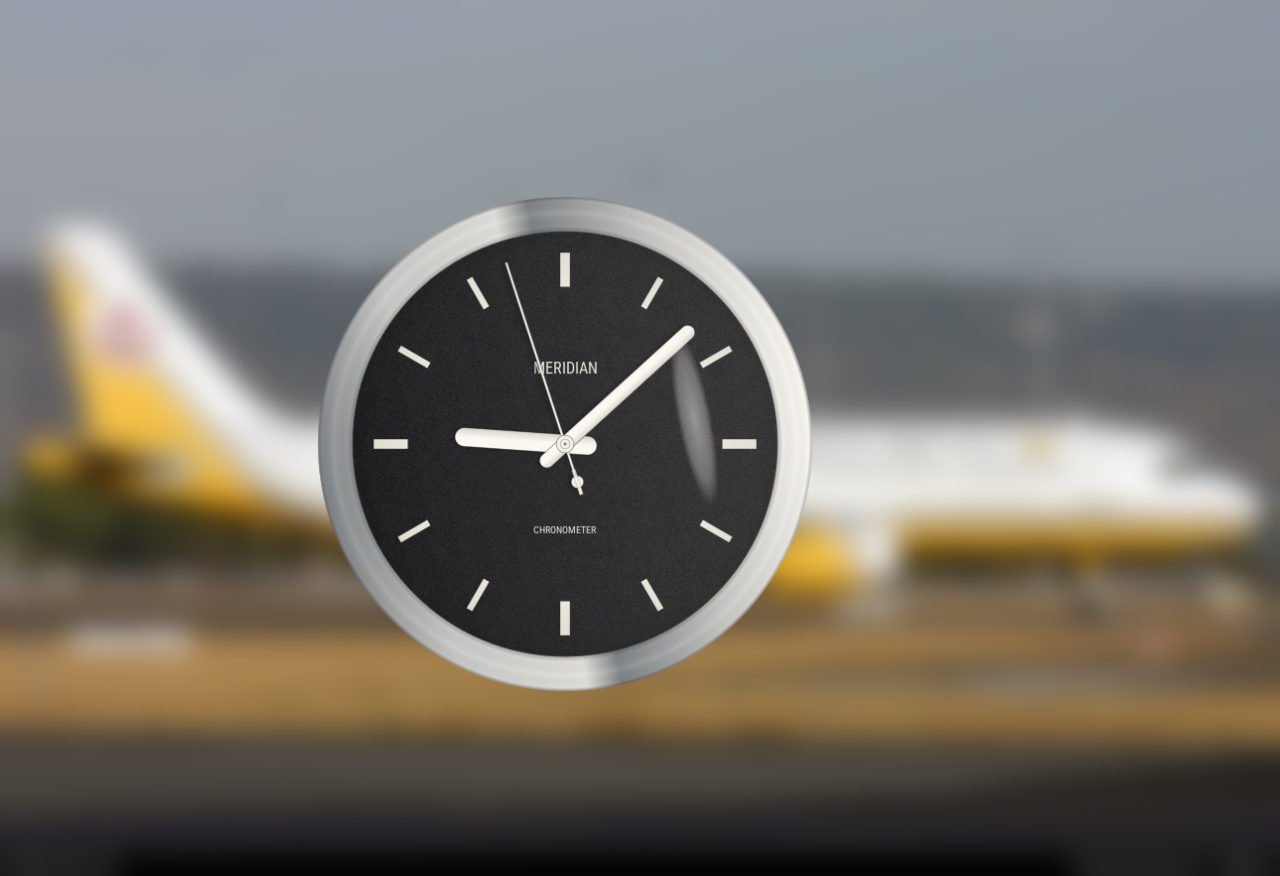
9:07:57
